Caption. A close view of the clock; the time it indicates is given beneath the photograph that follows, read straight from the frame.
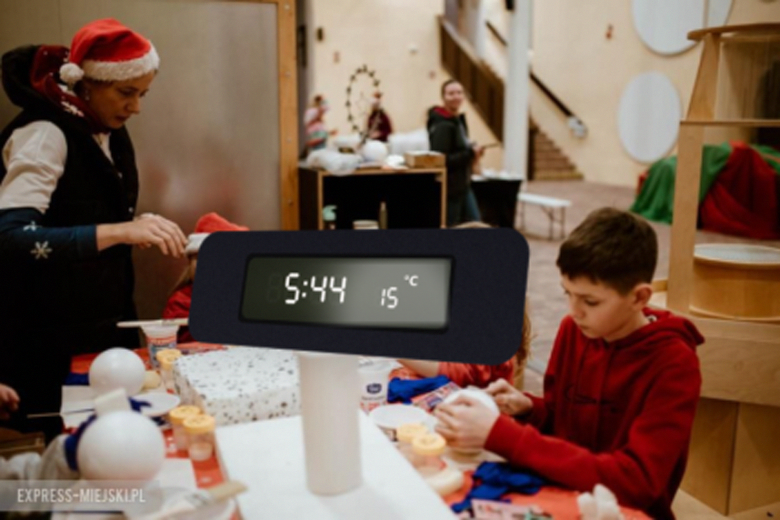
5:44
